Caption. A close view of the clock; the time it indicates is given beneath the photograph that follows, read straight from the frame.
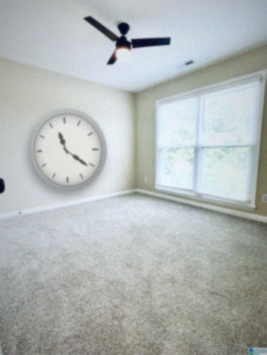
11:21
